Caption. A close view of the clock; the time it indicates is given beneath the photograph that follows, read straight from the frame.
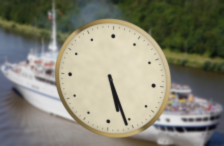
5:26
